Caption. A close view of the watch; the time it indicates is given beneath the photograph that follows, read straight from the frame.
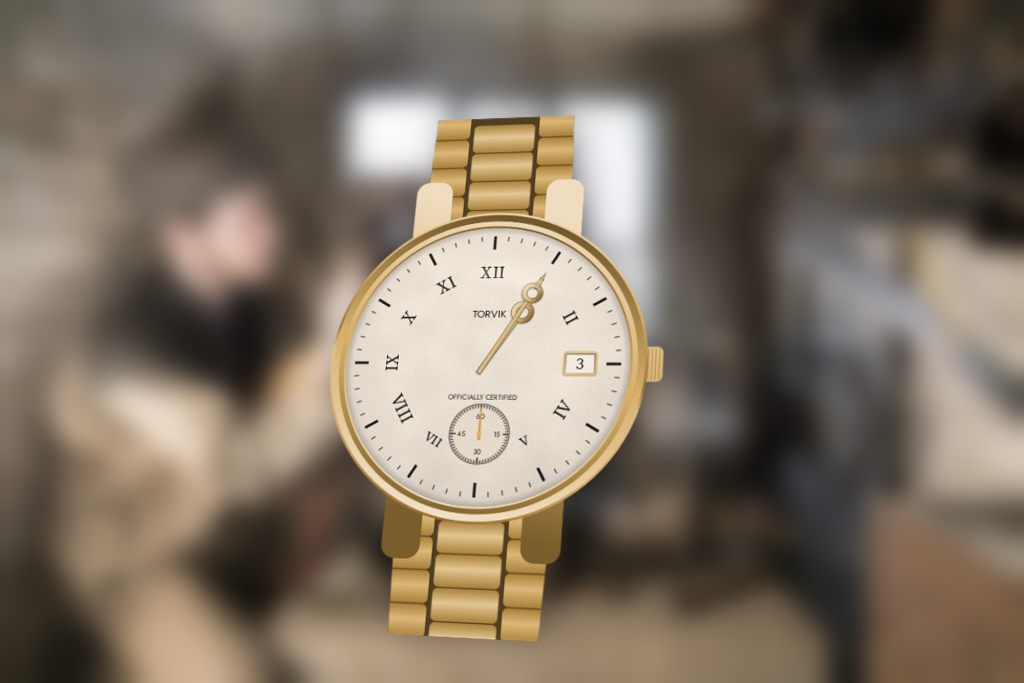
1:05
